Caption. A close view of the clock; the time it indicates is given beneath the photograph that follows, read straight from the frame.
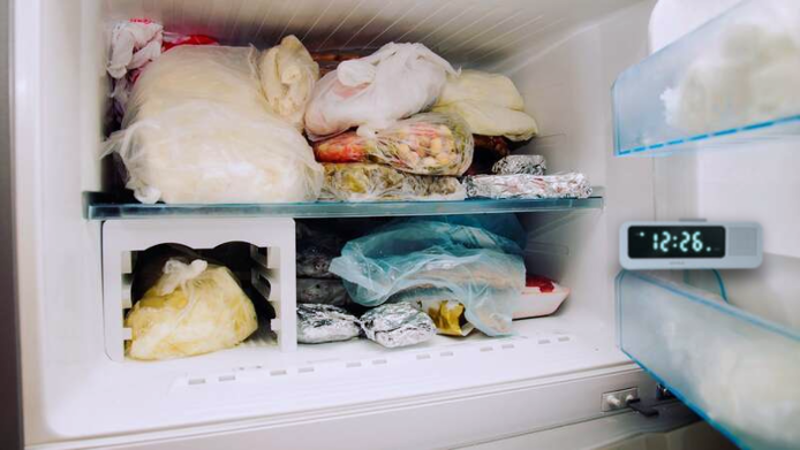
12:26
